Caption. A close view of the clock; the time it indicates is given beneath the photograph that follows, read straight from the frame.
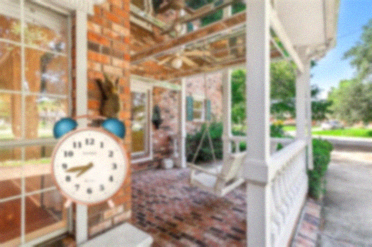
7:43
